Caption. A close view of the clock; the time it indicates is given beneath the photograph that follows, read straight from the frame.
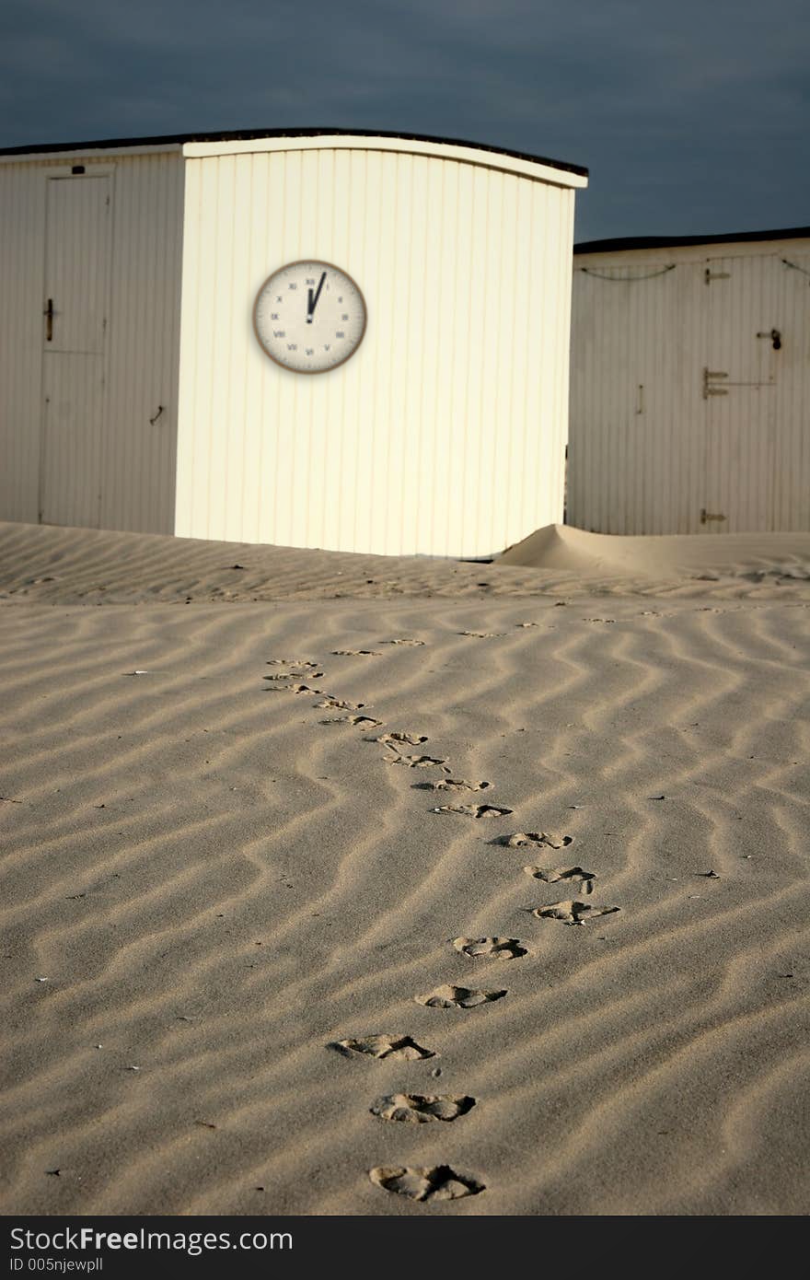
12:03
